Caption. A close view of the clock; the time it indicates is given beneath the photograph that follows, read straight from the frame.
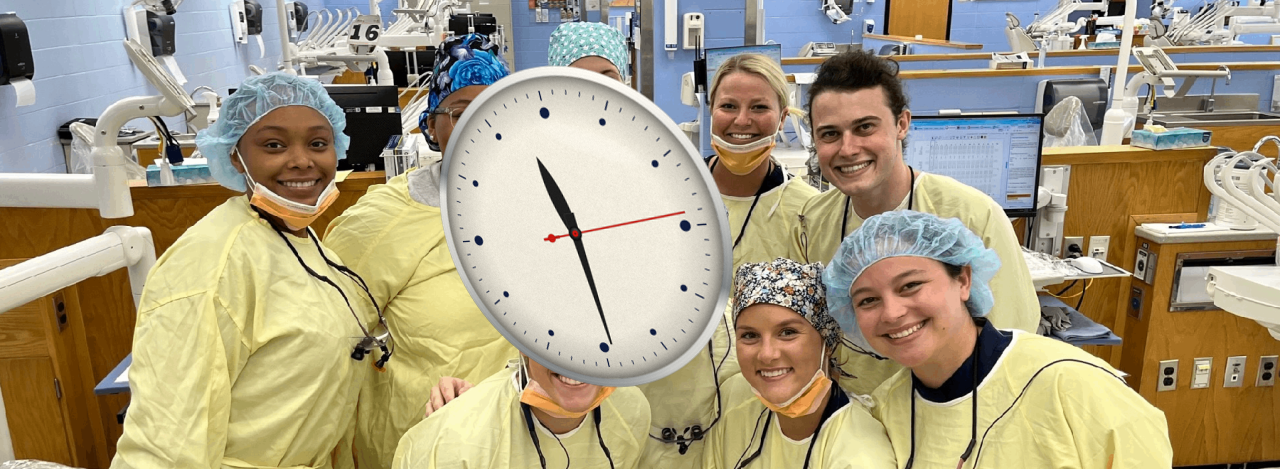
11:29:14
